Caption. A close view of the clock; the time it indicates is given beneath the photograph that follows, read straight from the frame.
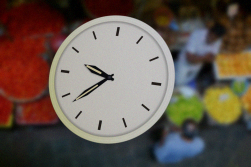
9:38
